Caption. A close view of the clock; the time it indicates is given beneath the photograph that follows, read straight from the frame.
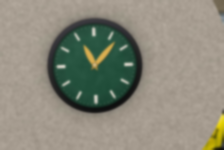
11:07
